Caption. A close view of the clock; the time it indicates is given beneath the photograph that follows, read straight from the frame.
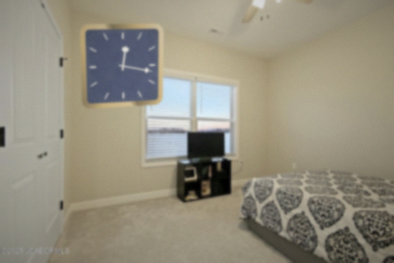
12:17
